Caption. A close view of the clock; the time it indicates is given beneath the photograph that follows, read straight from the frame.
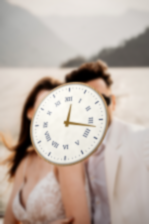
12:17
